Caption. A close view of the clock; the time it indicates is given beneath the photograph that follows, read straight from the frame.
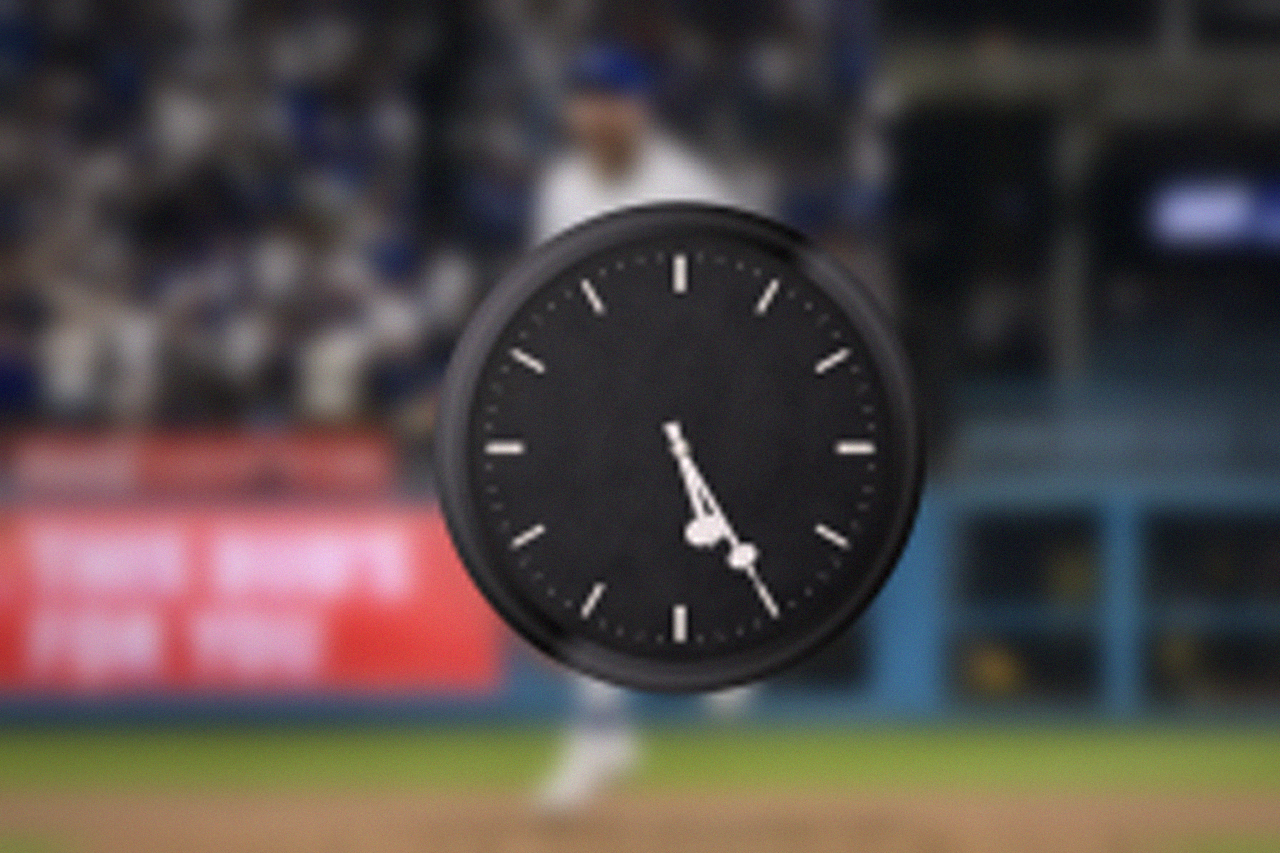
5:25
